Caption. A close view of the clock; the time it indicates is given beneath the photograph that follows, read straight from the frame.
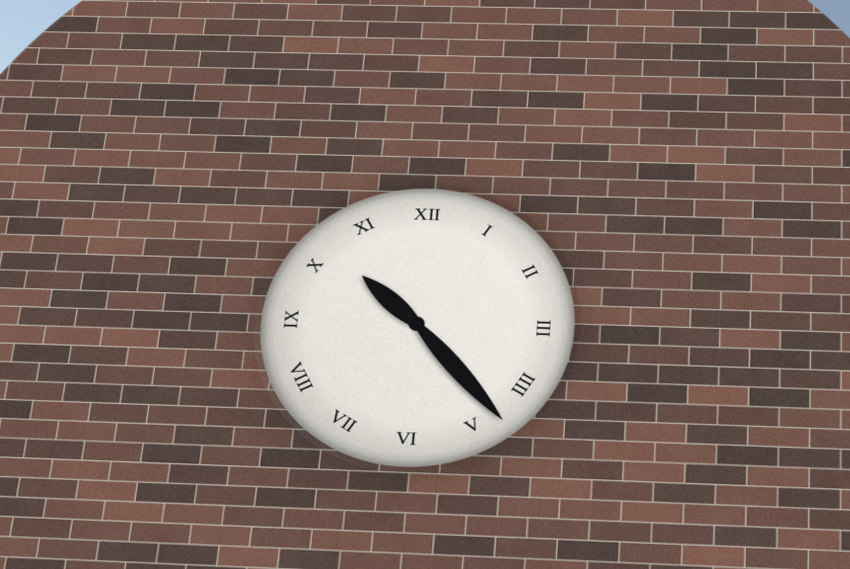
10:23
